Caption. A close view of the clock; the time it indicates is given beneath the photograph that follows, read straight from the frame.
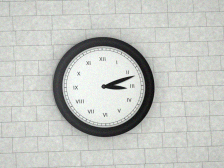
3:12
